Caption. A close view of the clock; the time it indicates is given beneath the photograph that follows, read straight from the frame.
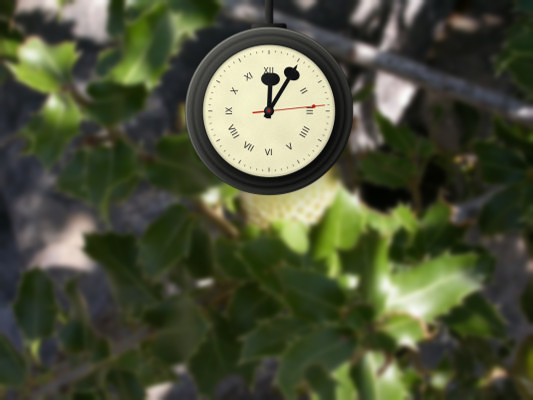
12:05:14
